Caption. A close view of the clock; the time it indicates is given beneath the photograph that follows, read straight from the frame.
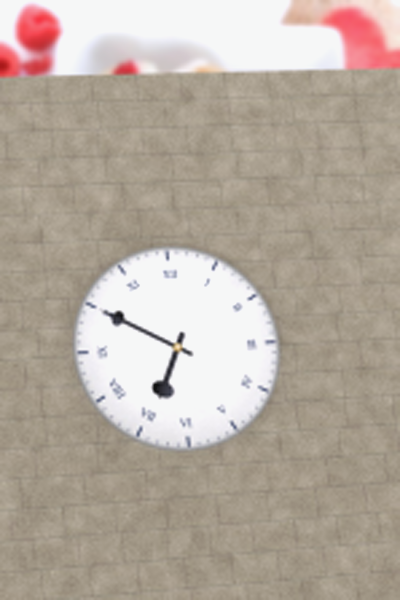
6:50
